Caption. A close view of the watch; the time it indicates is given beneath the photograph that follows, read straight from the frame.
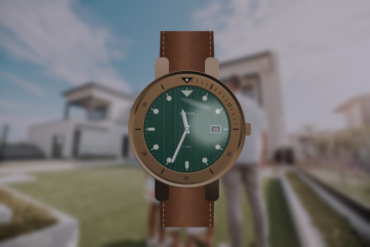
11:34
